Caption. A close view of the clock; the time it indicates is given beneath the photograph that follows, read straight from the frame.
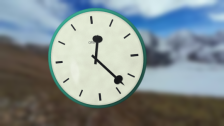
12:23
